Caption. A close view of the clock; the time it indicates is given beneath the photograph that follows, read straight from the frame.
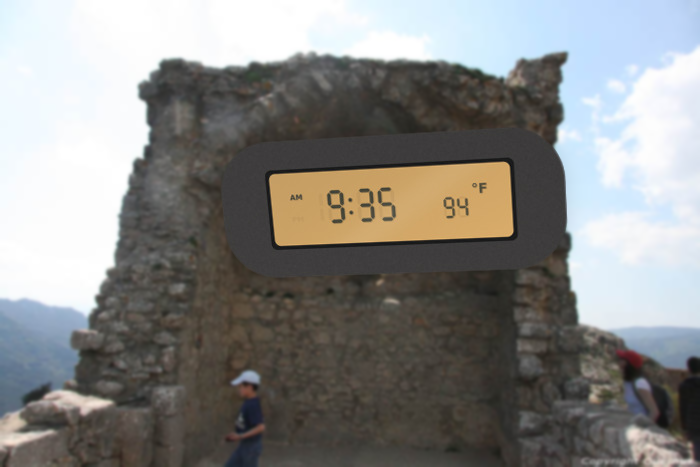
9:35
